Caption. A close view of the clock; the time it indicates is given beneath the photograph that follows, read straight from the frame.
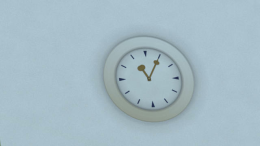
11:05
